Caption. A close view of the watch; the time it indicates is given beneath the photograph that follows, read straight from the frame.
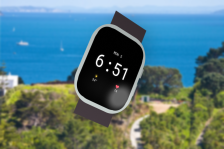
6:51
